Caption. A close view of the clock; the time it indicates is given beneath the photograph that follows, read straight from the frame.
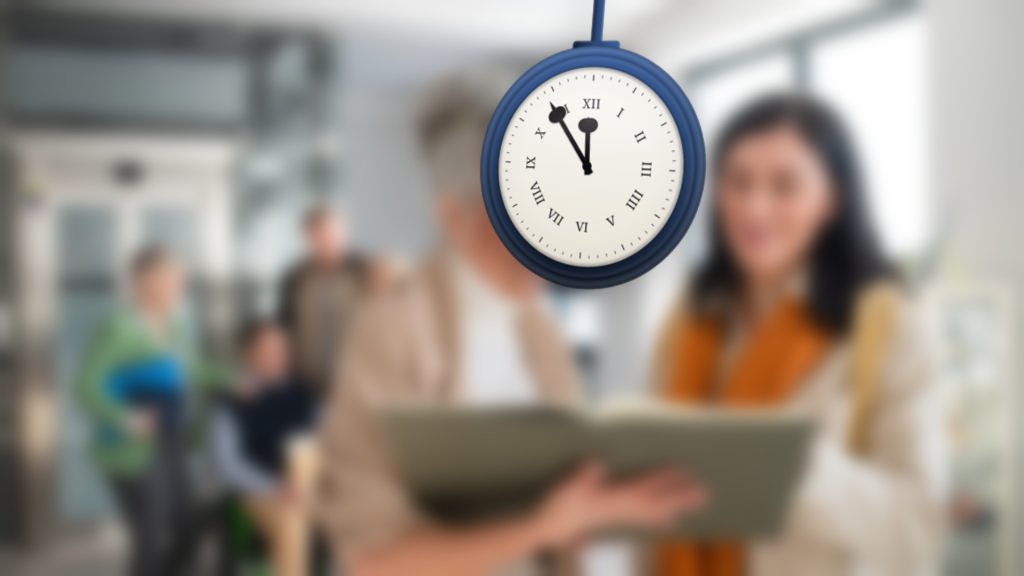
11:54
